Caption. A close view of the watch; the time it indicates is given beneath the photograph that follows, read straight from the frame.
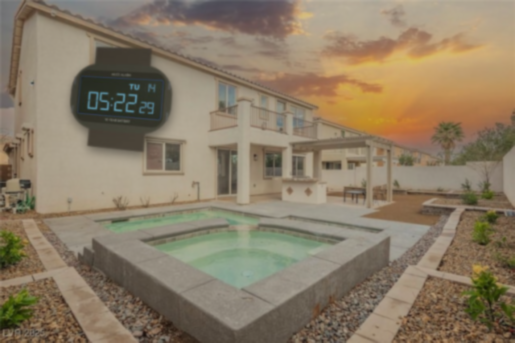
5:22:29
